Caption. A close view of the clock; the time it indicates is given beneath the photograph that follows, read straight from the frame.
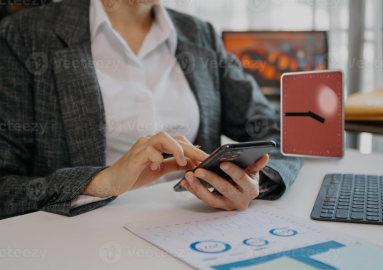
3:45
